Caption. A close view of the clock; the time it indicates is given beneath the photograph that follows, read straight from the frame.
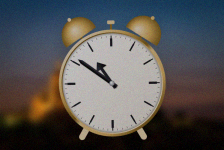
10:51
